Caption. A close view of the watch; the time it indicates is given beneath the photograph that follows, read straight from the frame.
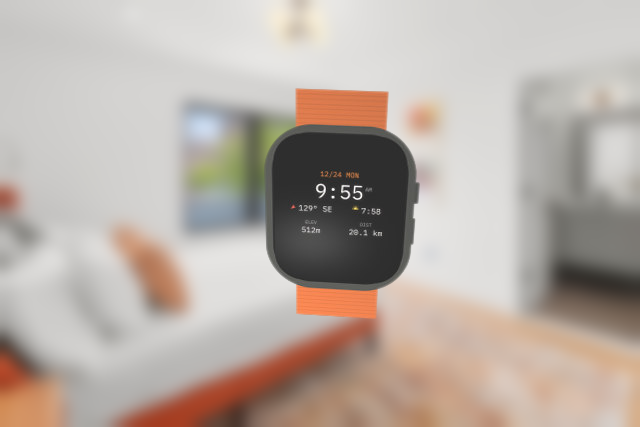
9:55
